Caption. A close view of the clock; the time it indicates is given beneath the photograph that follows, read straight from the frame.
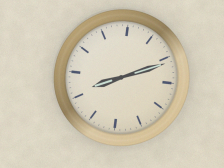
8:11
